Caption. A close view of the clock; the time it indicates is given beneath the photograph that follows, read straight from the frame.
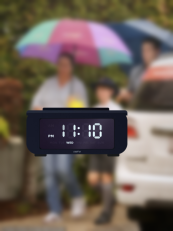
11:10
